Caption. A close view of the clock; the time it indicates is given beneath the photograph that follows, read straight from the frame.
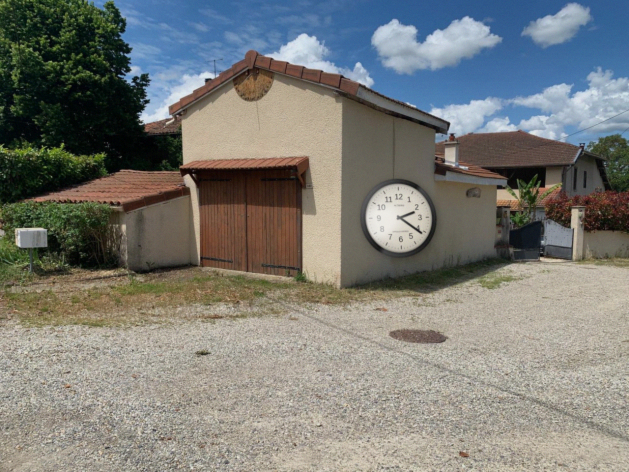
2:21
